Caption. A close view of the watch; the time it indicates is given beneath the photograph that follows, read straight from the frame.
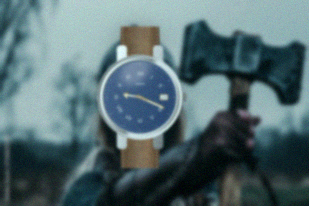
9:19
